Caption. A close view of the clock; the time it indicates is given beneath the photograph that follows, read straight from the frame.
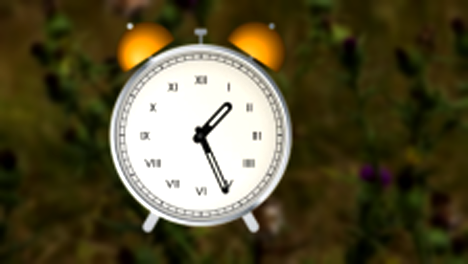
1:26
